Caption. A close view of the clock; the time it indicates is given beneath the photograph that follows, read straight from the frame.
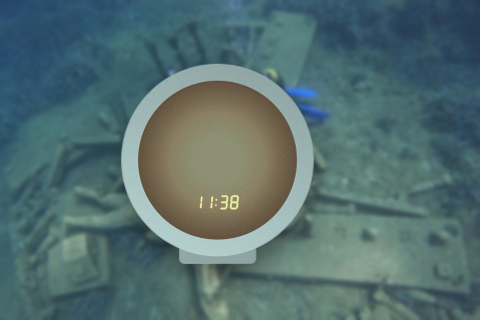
11:38
